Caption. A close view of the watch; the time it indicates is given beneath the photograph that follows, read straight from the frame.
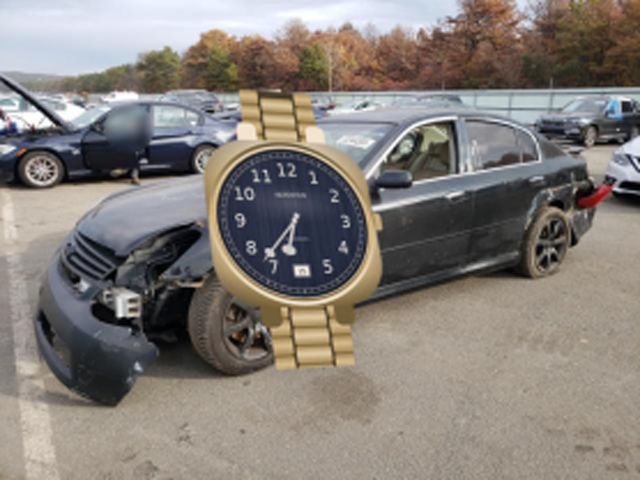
6:37
